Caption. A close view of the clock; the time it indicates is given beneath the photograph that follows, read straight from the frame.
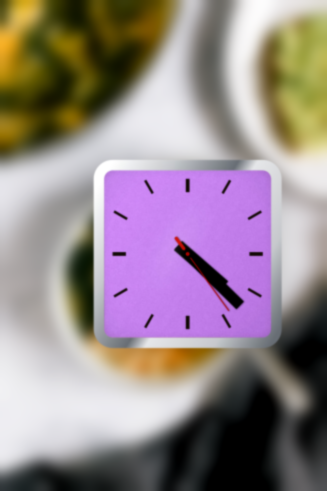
4:22:24
